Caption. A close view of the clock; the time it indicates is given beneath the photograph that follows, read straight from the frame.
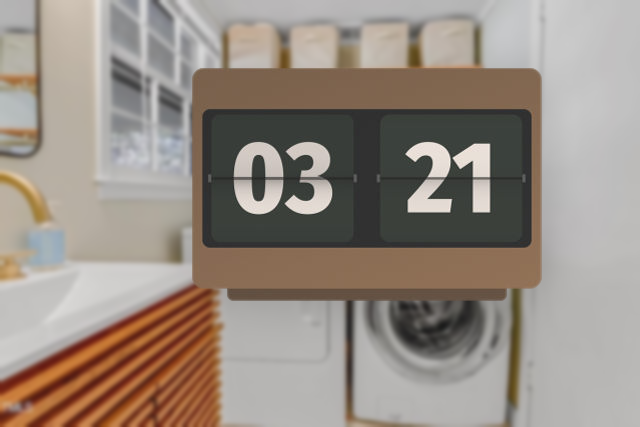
3:21
